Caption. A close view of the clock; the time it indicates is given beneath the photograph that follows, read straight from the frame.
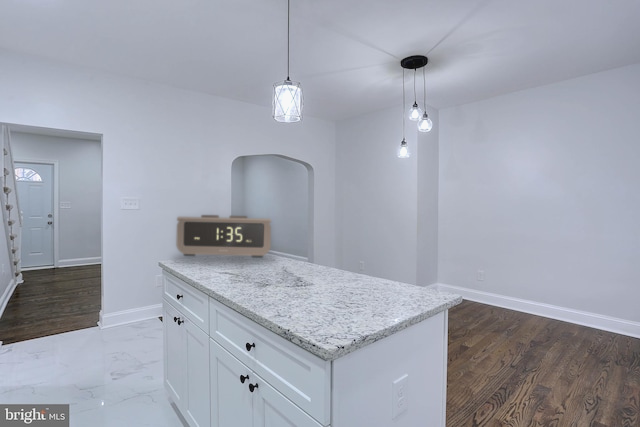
1:35
